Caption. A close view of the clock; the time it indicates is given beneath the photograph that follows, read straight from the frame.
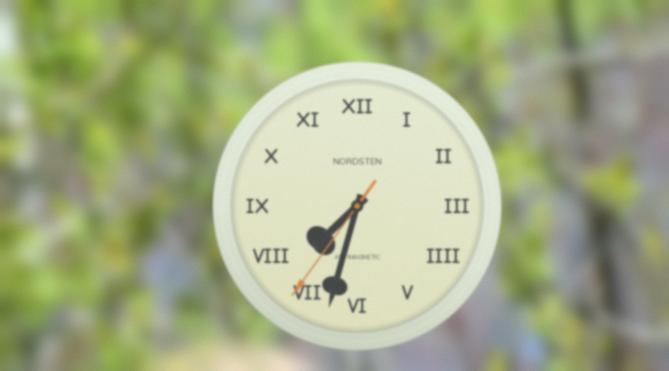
7:32:36
